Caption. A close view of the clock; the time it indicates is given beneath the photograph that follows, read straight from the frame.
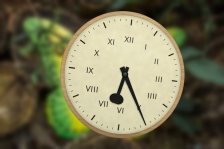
6:25
